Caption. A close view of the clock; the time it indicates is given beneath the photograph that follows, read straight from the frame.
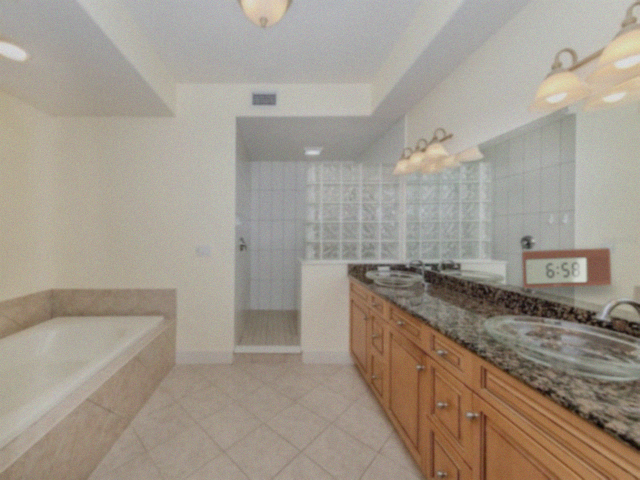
6:58
